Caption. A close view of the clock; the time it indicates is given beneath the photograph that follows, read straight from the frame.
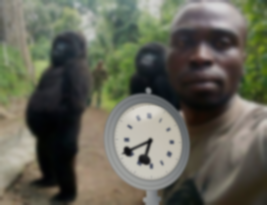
6:41
